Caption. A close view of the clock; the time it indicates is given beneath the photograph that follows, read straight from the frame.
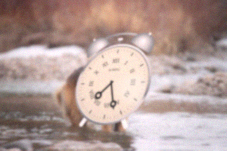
7:27
